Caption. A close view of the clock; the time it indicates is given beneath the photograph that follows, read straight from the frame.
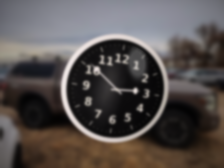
2:51
